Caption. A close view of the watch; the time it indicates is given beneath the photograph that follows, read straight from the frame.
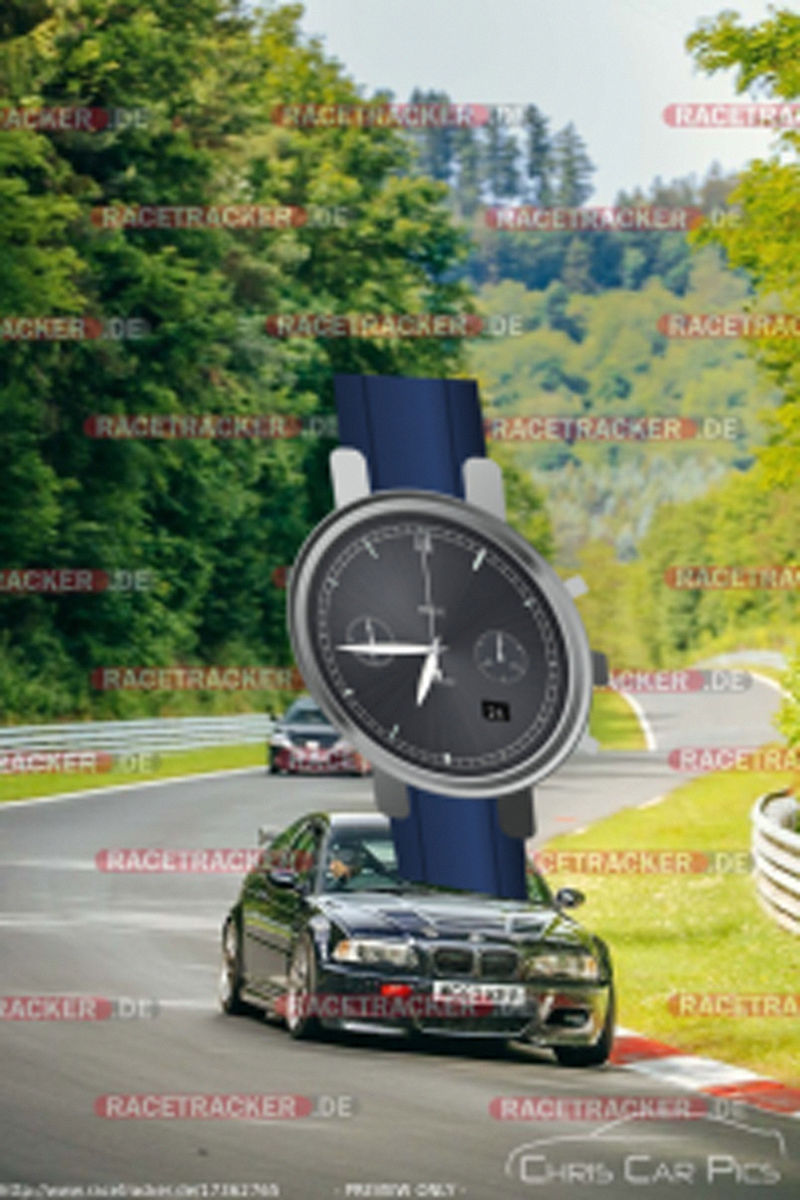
6:44
